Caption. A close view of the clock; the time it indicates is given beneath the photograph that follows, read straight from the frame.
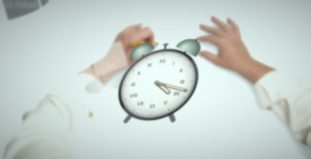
4:18
